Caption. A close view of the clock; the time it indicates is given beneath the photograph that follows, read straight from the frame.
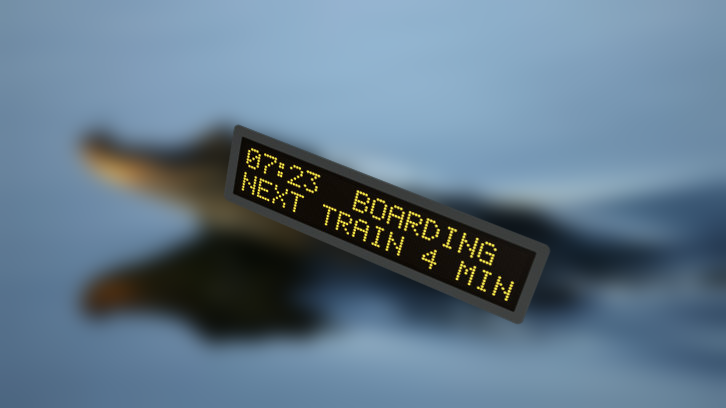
7:23
